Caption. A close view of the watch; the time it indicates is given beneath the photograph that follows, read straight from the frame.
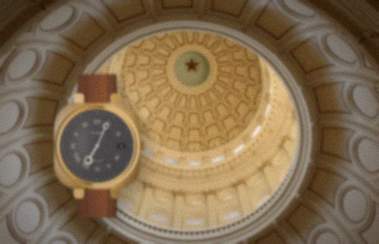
7:04
